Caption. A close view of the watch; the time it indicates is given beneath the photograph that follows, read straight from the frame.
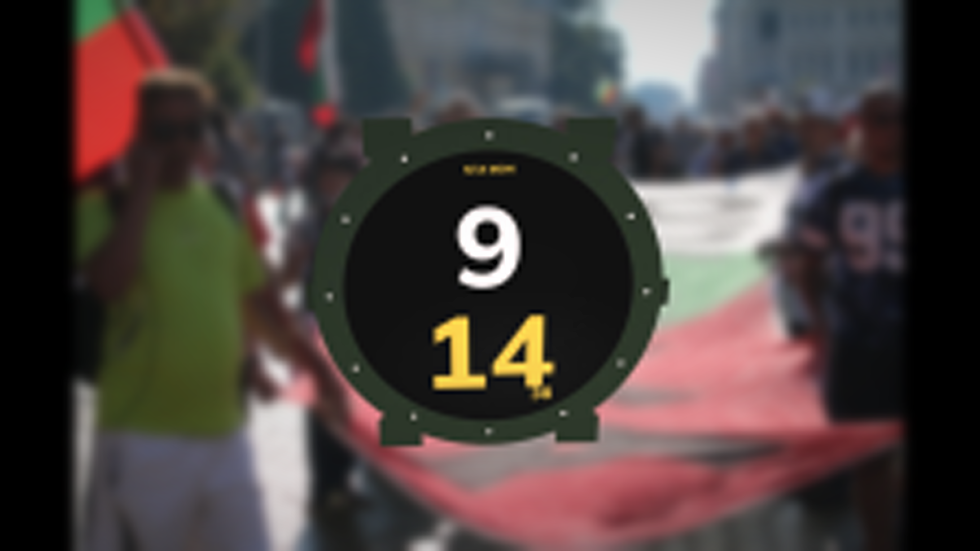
9:14
